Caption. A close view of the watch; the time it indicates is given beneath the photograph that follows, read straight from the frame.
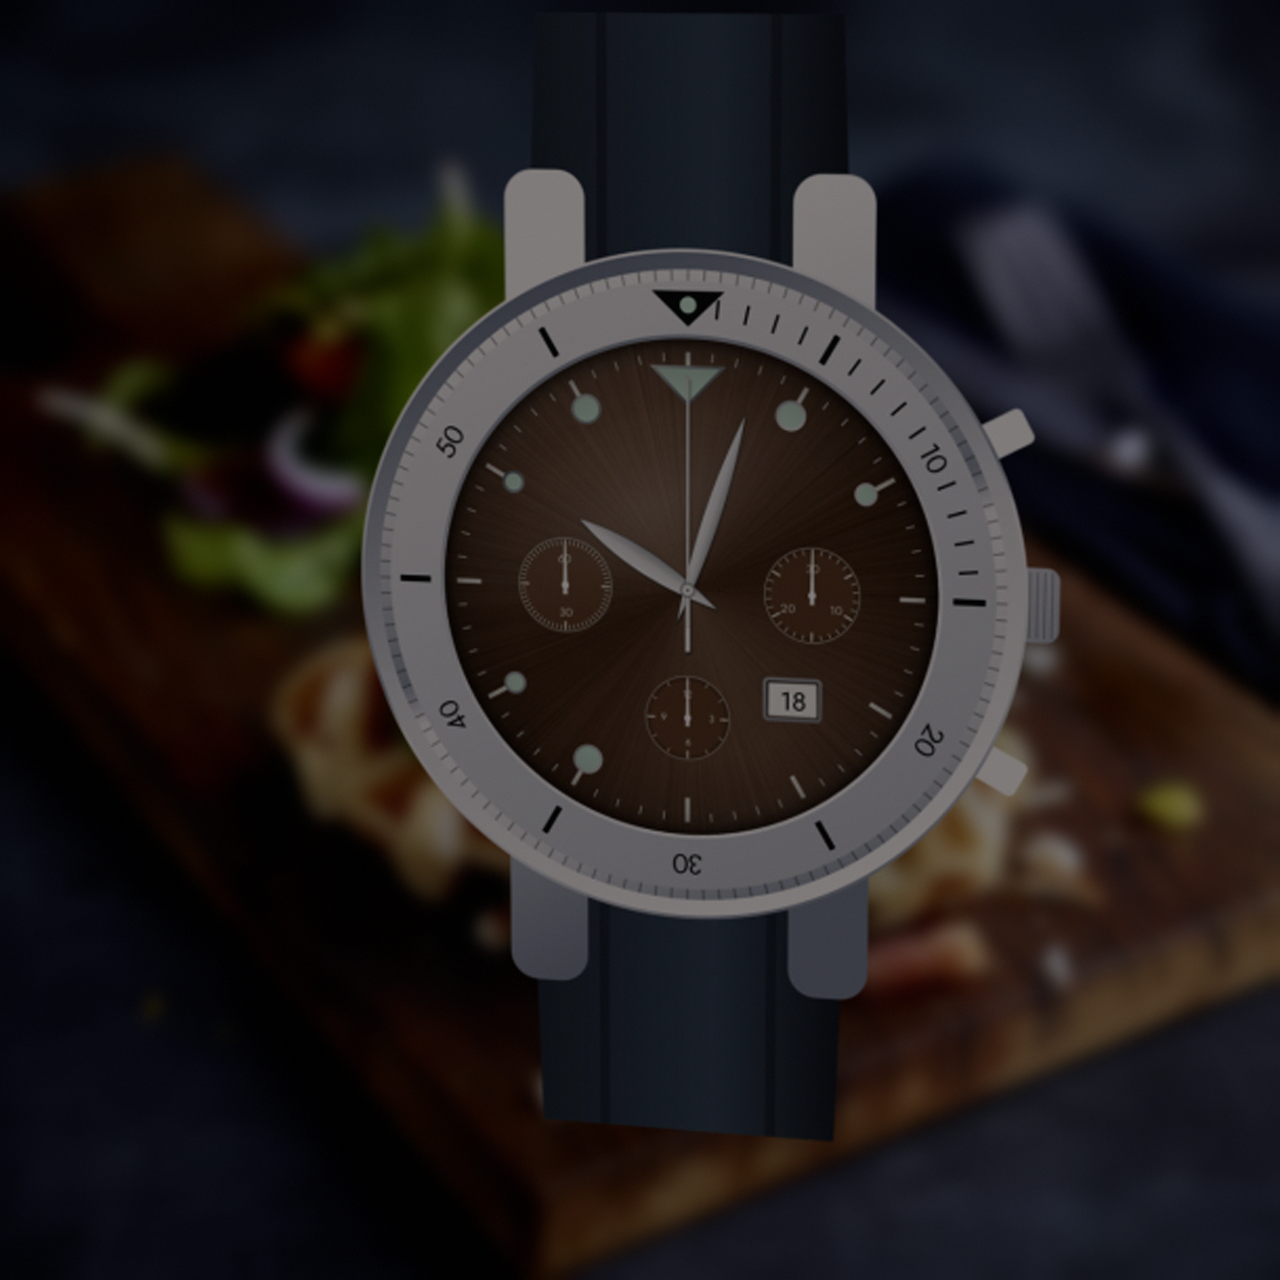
10:03
